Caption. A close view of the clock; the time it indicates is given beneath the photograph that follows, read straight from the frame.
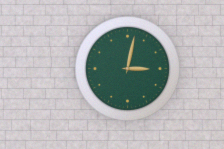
3:02
